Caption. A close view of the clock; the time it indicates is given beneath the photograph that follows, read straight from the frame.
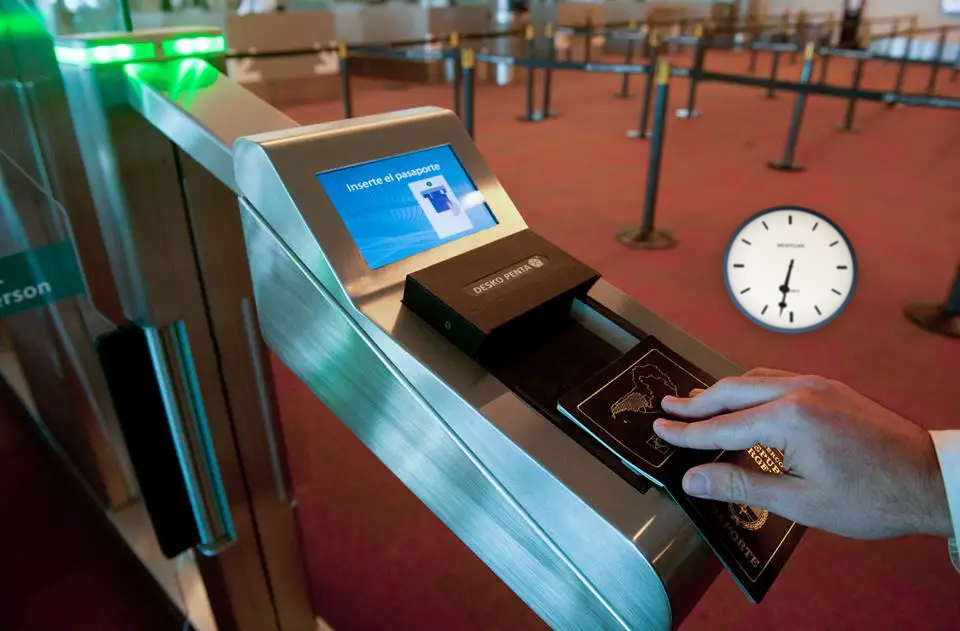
6:32
